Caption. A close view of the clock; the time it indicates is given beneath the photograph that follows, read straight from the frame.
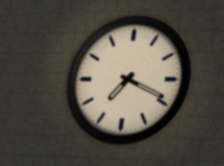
7:19
